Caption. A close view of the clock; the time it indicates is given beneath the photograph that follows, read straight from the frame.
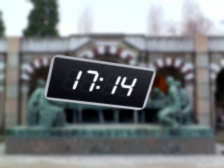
17:14
